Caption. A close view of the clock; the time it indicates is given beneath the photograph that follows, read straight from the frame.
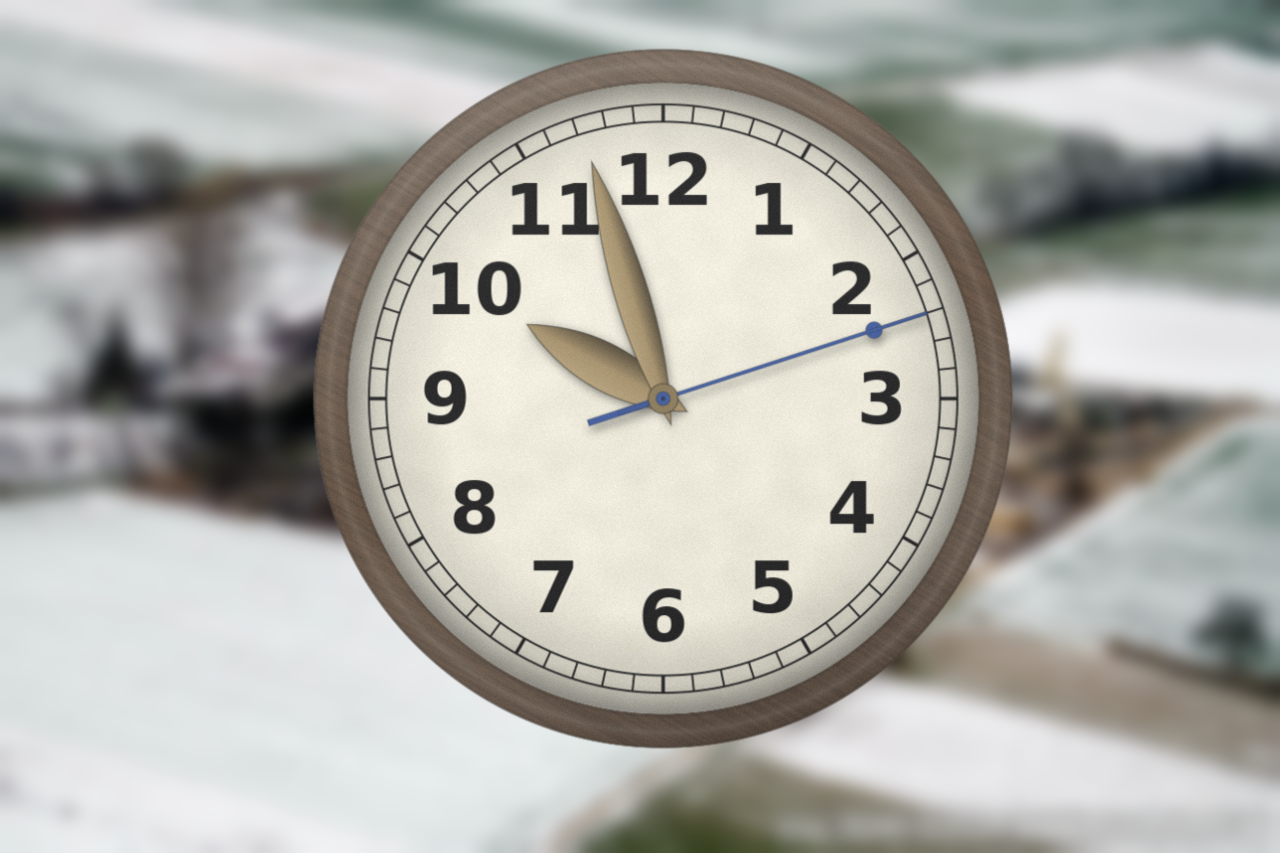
9:57:12
